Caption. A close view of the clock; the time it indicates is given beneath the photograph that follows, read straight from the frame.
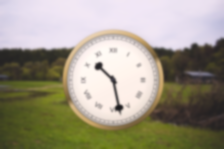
10:28
